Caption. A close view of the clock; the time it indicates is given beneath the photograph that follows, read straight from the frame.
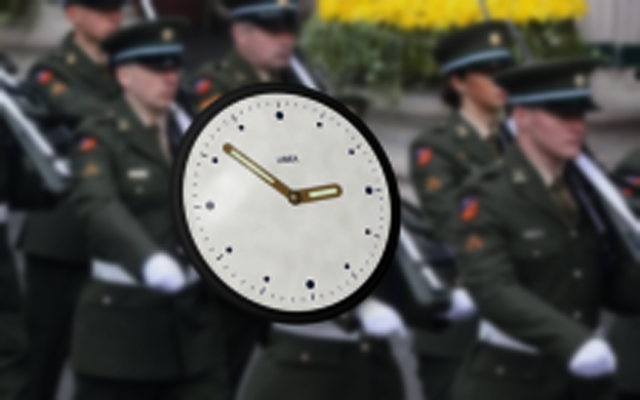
2:52
